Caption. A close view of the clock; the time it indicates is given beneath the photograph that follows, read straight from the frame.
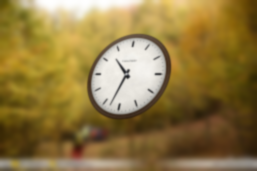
10:33
